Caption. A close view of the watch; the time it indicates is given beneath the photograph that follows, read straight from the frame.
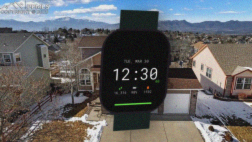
12:30
